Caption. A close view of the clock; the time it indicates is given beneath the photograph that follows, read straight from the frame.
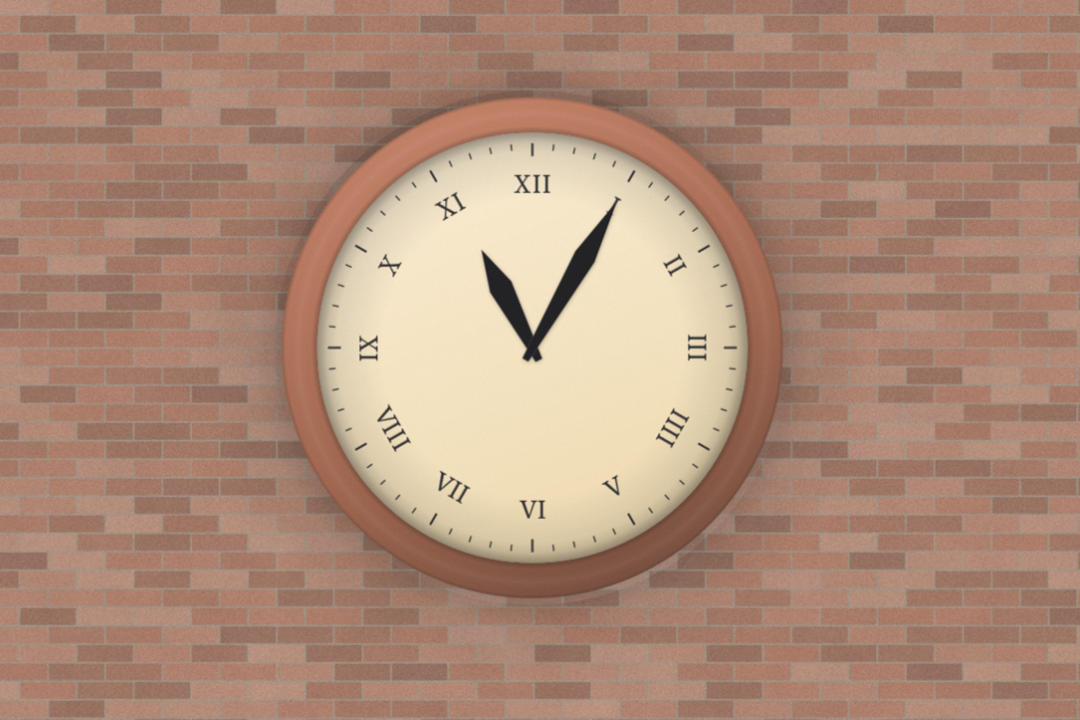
11:05
